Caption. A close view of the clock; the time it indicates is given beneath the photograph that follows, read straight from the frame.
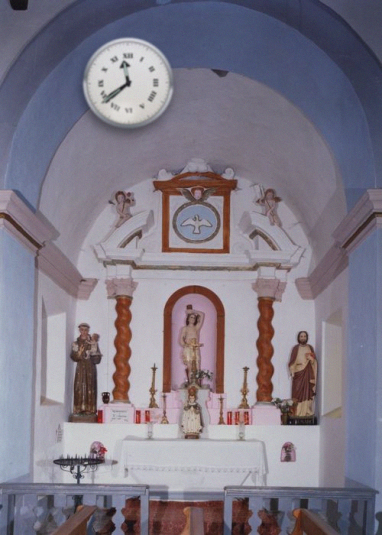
11:39
